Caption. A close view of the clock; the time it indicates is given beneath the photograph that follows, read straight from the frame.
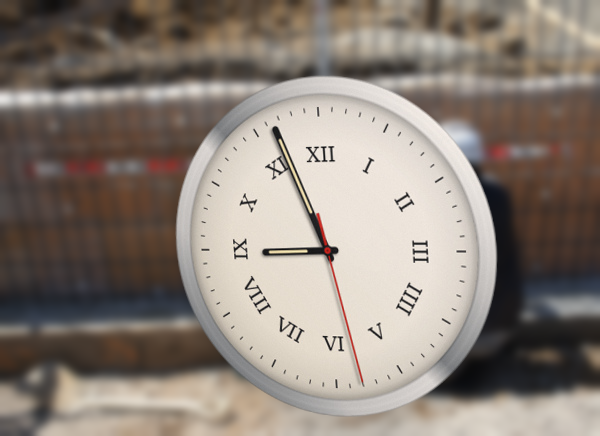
8:56:28
